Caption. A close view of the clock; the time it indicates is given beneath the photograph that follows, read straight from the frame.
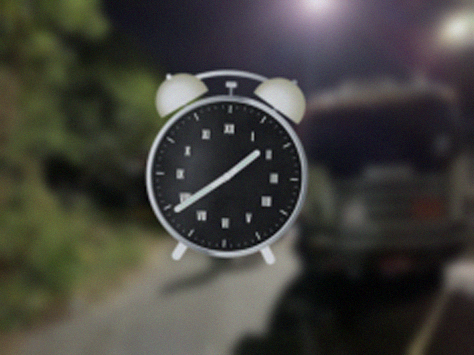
1:39
